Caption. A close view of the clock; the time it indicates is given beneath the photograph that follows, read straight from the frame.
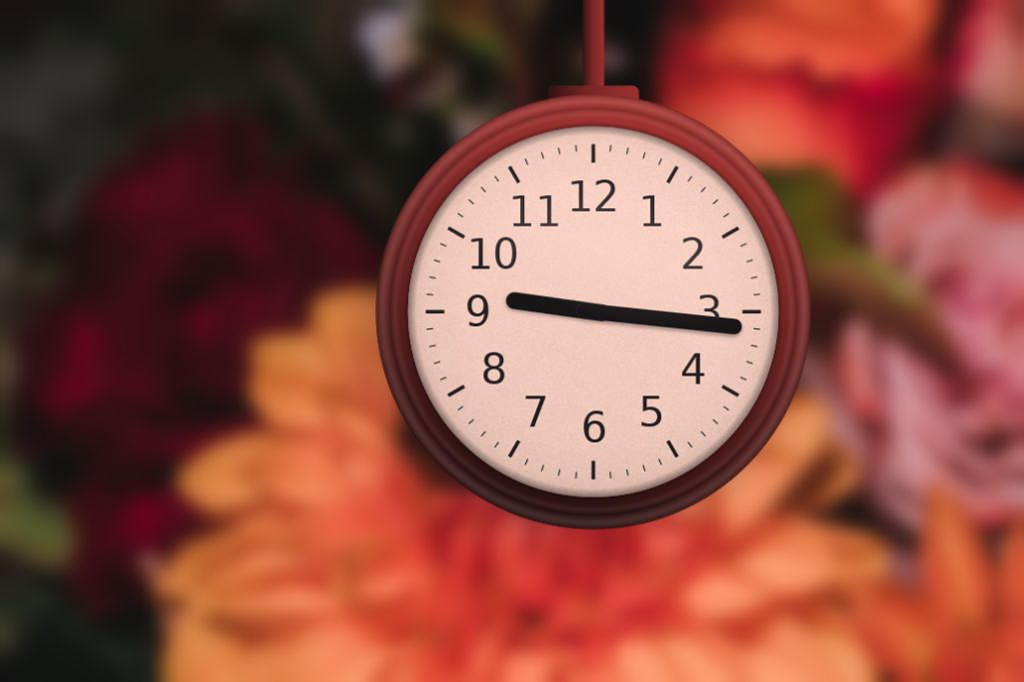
9:16
